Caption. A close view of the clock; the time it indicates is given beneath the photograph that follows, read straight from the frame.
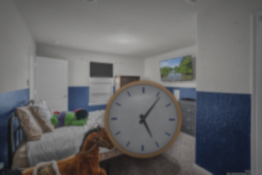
5:06
